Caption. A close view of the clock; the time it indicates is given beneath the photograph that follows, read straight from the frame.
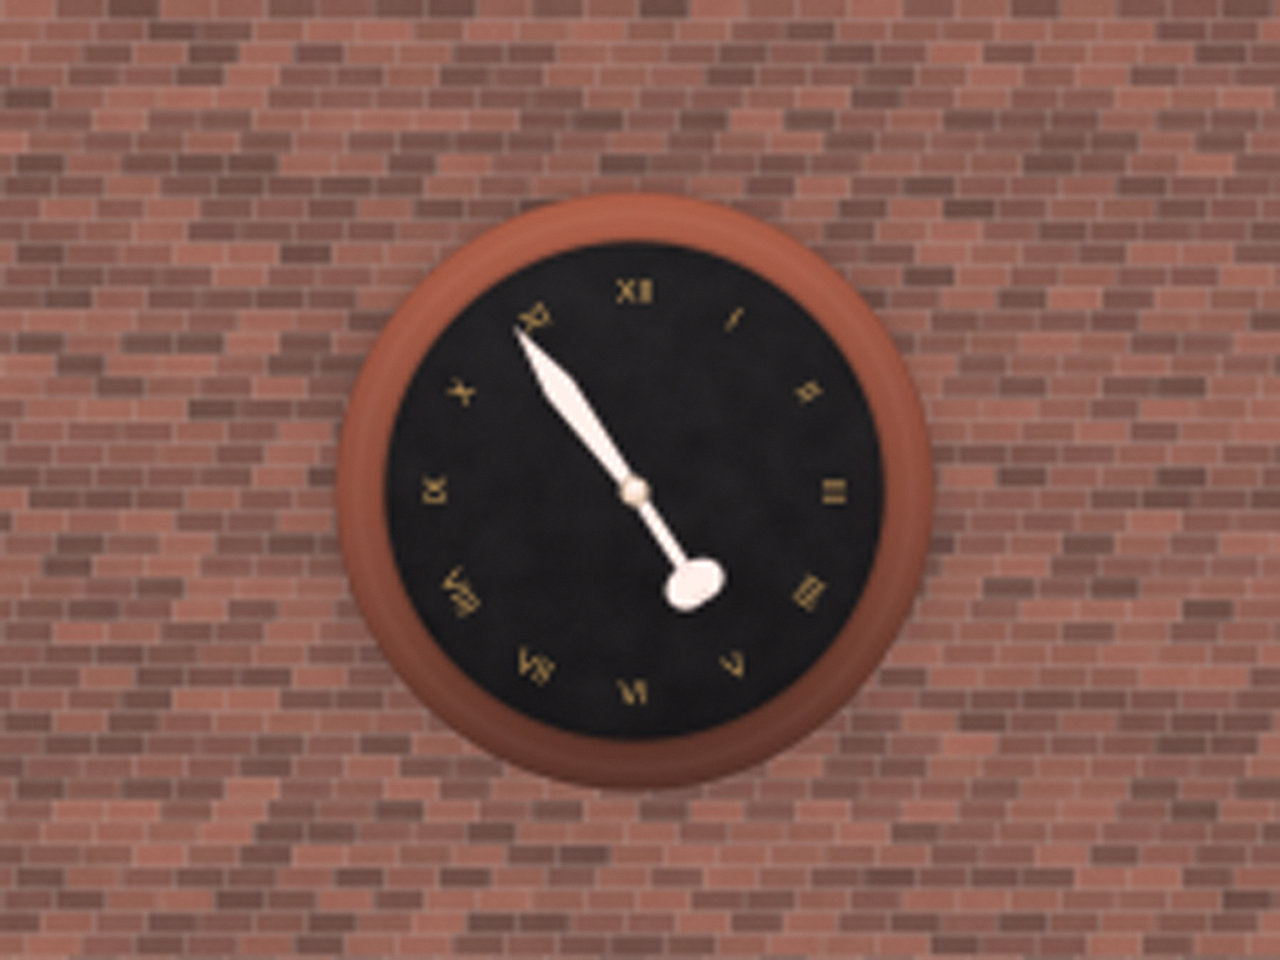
4:54
